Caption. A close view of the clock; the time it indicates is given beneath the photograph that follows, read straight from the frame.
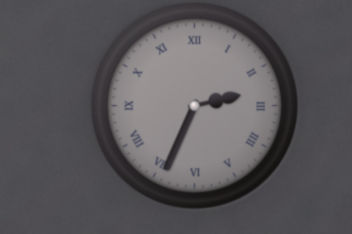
2:34
